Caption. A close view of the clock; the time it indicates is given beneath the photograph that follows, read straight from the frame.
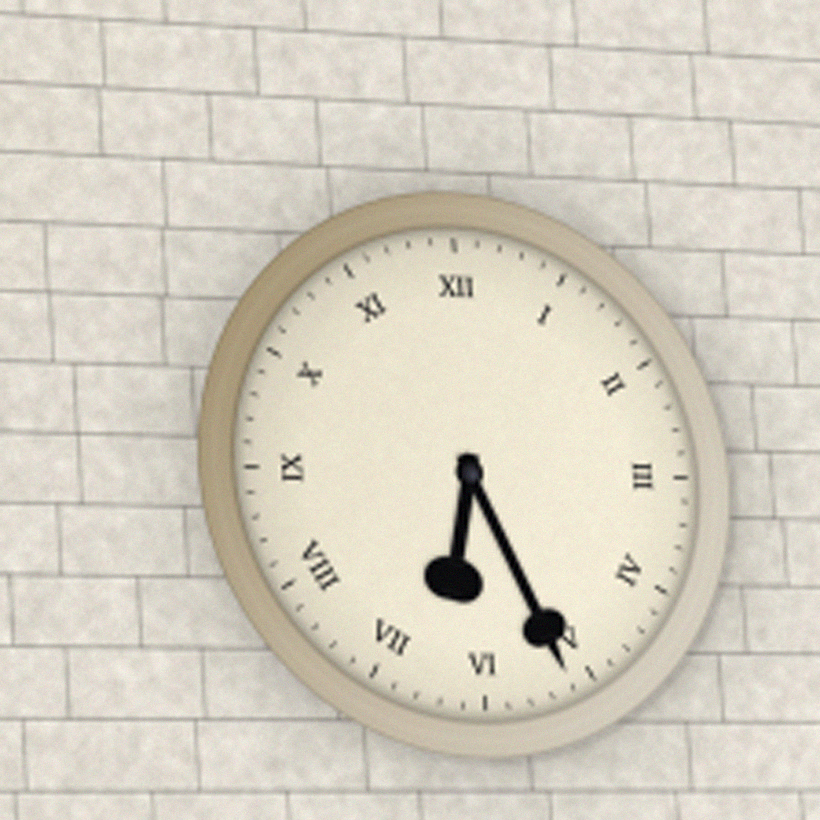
6:26
